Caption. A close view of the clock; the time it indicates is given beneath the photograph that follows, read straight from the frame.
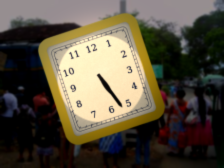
5:27
